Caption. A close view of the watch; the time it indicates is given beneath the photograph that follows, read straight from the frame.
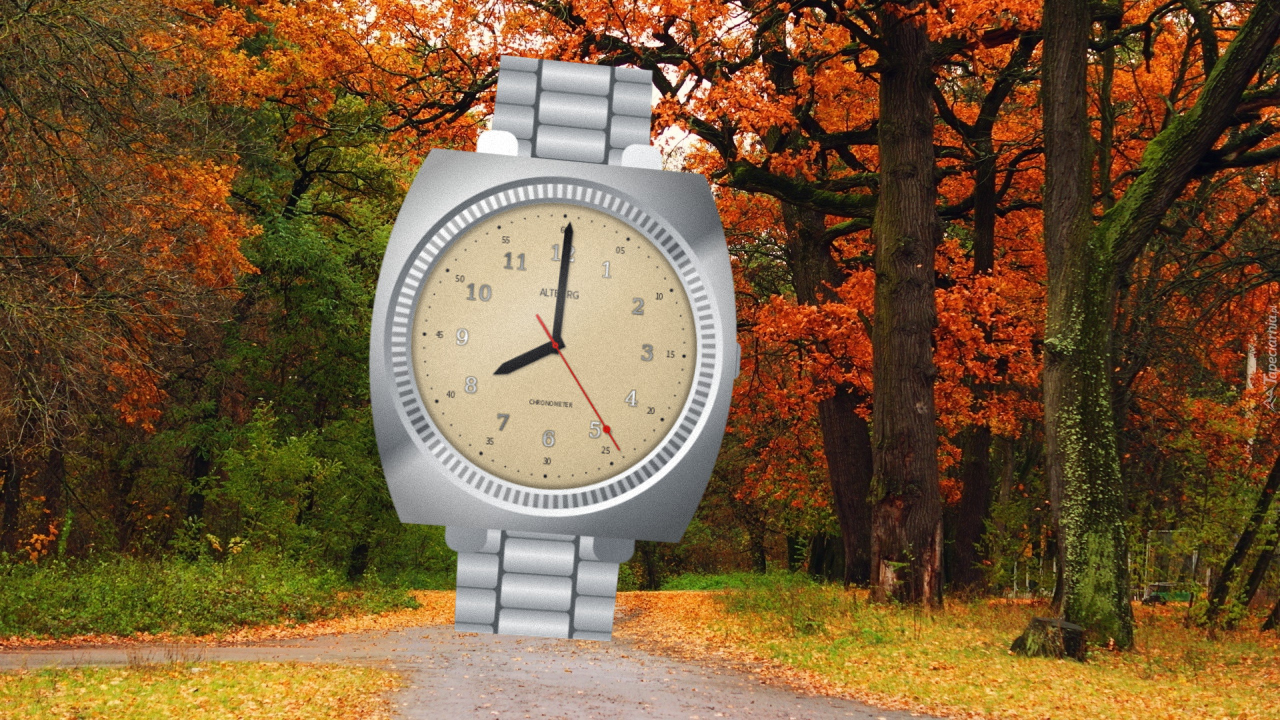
8:00:24
